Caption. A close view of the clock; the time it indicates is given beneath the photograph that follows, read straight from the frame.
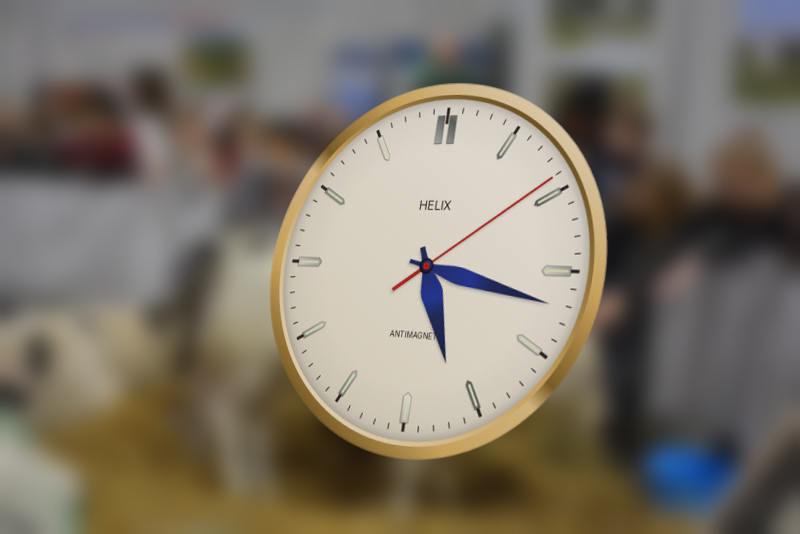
5:17:09
